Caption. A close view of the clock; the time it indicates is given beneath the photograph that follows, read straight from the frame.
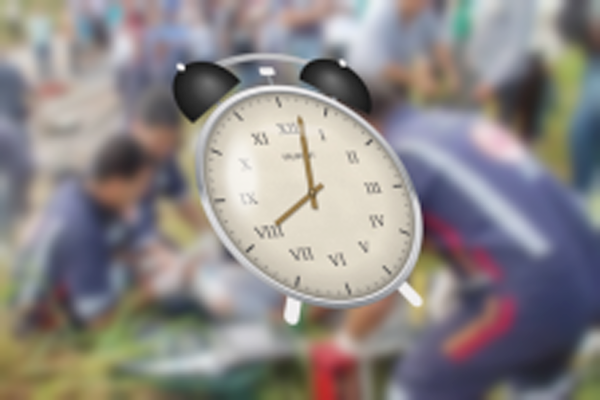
8:02
